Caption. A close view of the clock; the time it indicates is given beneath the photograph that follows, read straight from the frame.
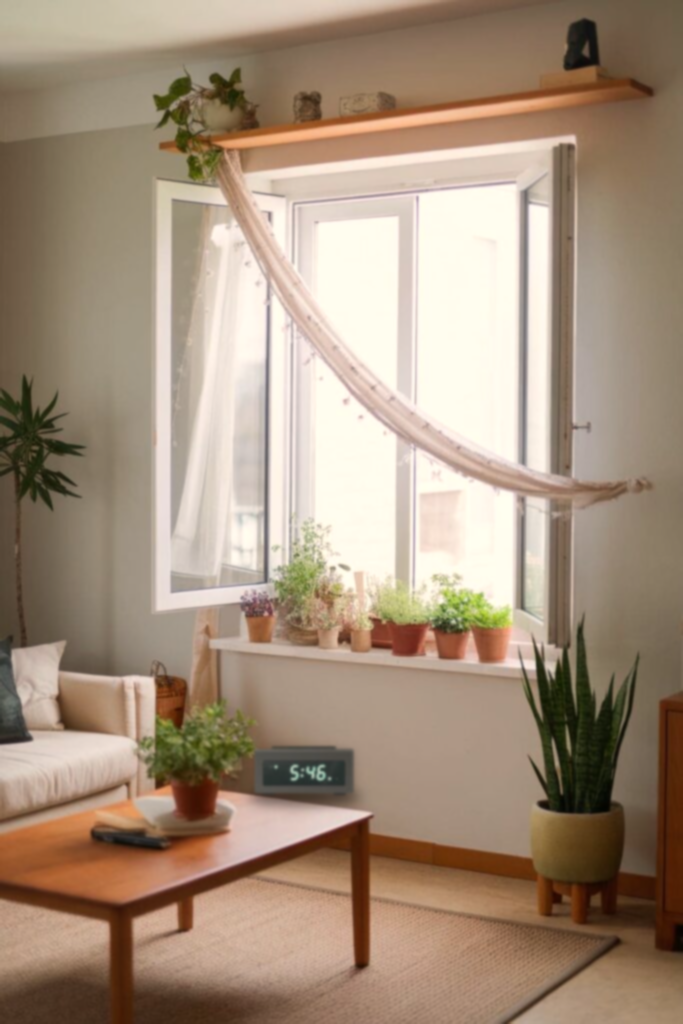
5:46
